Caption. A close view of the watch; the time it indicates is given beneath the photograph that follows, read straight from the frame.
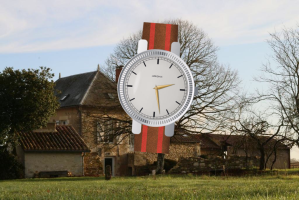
2:28
